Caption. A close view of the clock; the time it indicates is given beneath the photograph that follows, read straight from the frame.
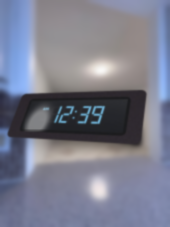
12:39
